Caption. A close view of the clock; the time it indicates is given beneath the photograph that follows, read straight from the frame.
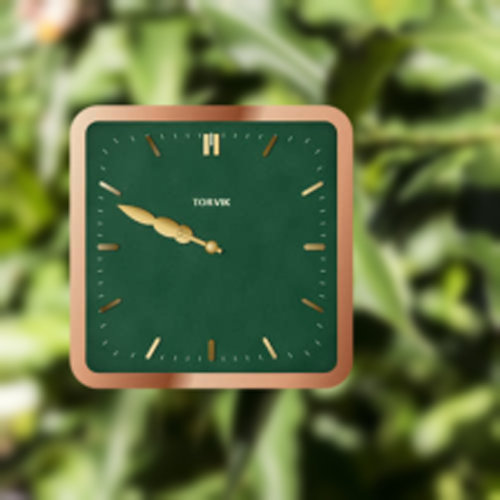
9:49
